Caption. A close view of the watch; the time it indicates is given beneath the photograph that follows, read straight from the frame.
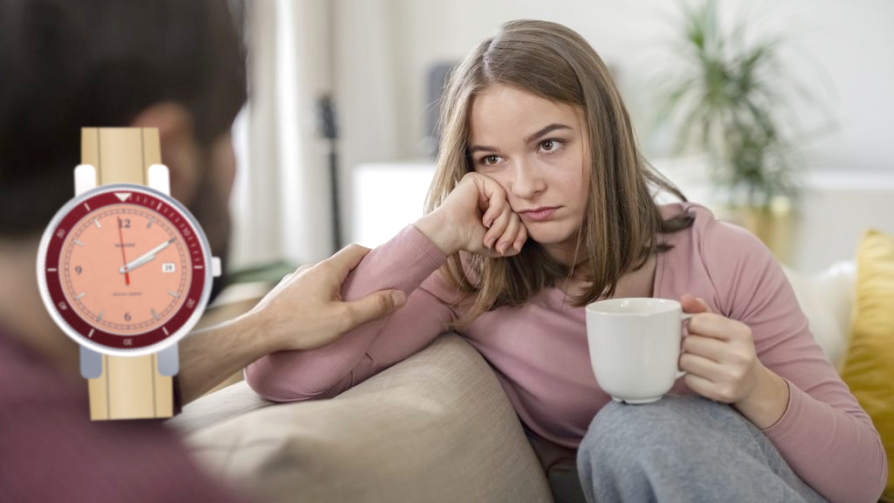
2:09:59
